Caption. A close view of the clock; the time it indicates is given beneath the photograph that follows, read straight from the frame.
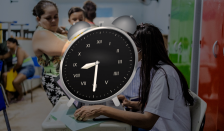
8:30
